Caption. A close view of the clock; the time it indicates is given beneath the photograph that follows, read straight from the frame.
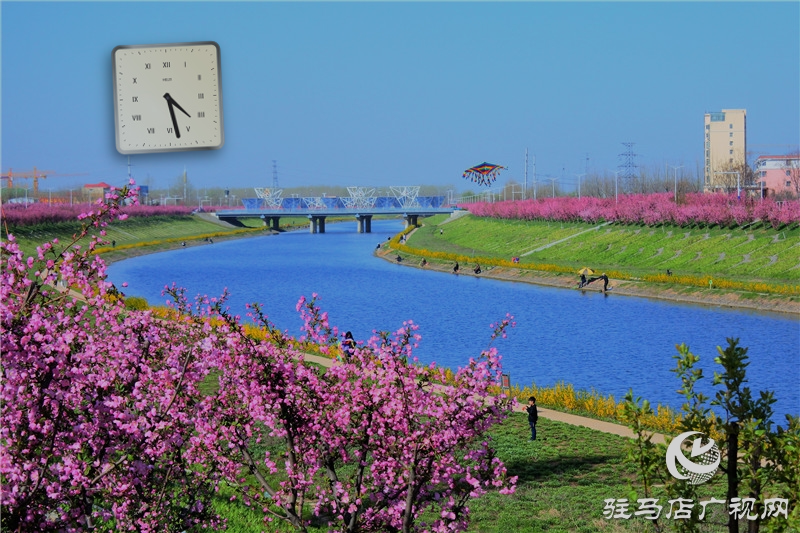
4:28
